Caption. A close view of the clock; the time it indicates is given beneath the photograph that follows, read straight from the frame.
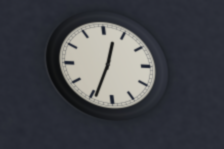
12:34
